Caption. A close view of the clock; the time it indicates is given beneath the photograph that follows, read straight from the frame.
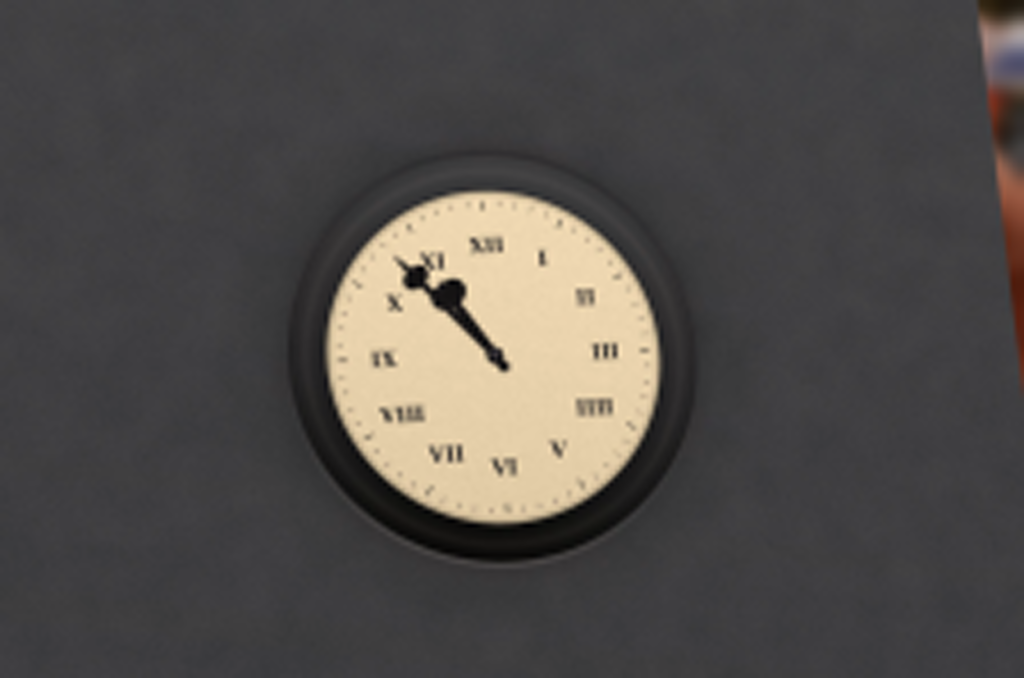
10:53
